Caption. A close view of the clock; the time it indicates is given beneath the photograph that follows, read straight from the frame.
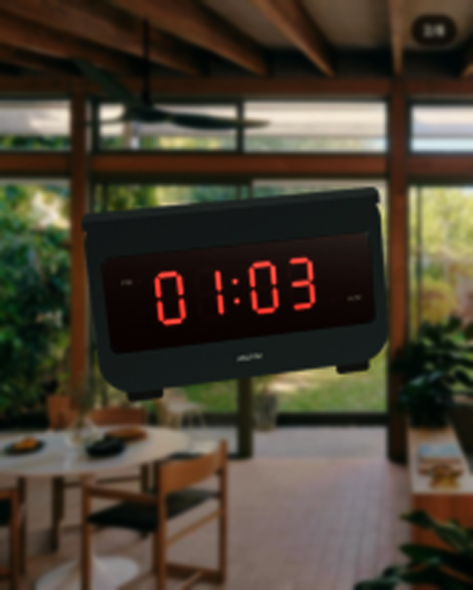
1:03
